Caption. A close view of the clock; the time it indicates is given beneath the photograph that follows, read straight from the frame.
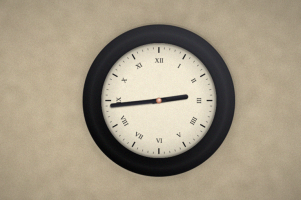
2:44
